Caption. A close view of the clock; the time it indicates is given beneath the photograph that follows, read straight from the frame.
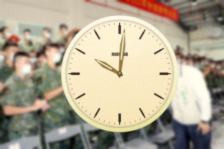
10:01
